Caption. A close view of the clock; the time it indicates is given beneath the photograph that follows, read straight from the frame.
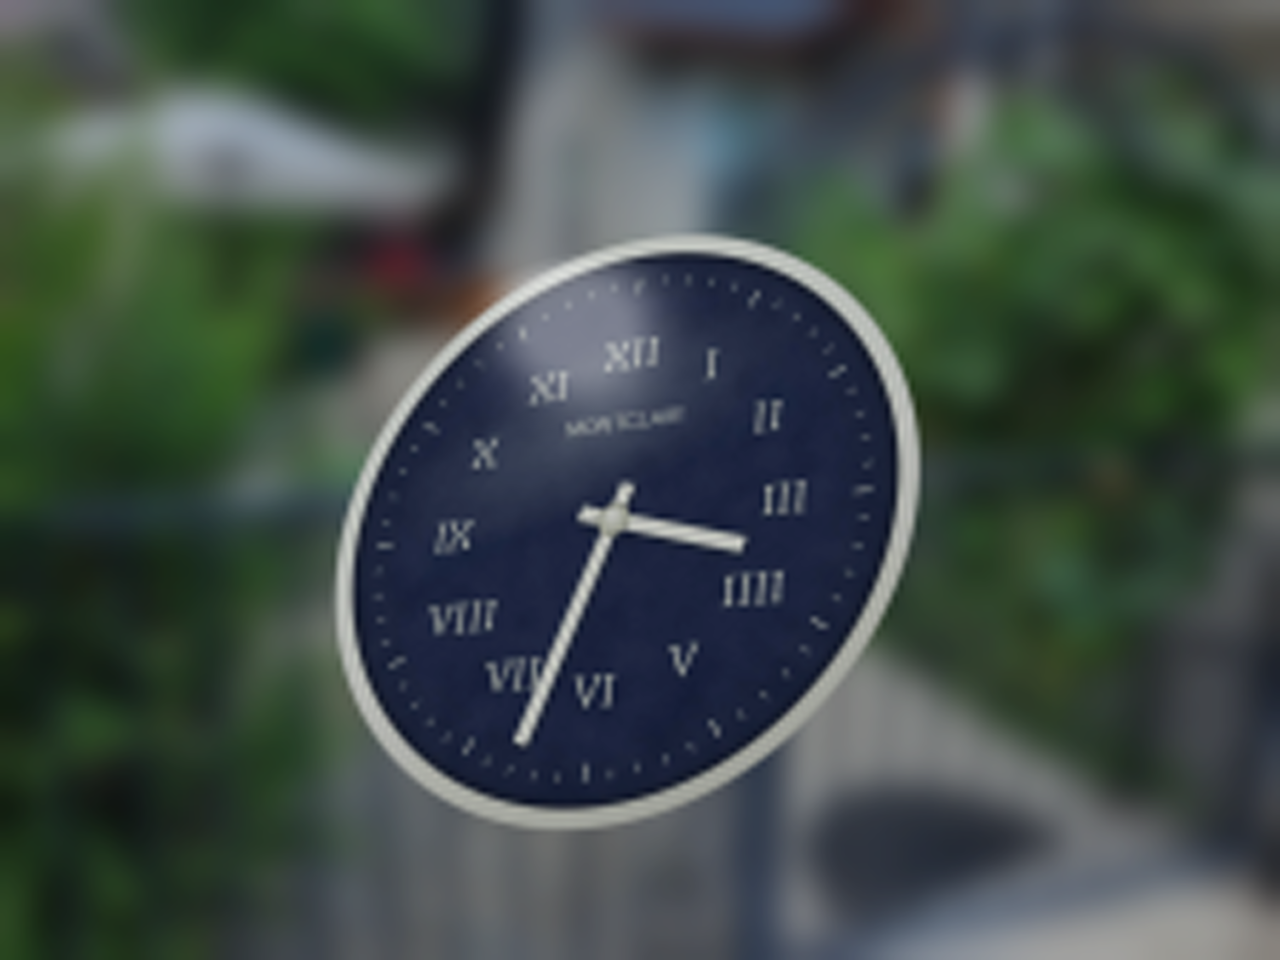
3:33
